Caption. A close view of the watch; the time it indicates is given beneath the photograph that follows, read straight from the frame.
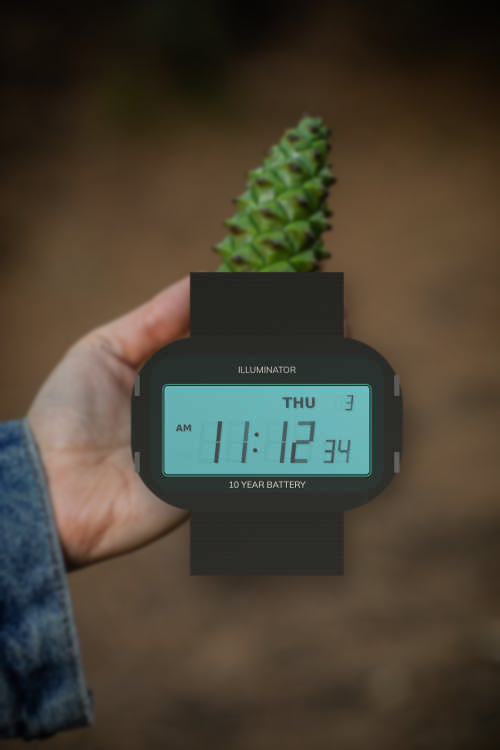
11:12:34
